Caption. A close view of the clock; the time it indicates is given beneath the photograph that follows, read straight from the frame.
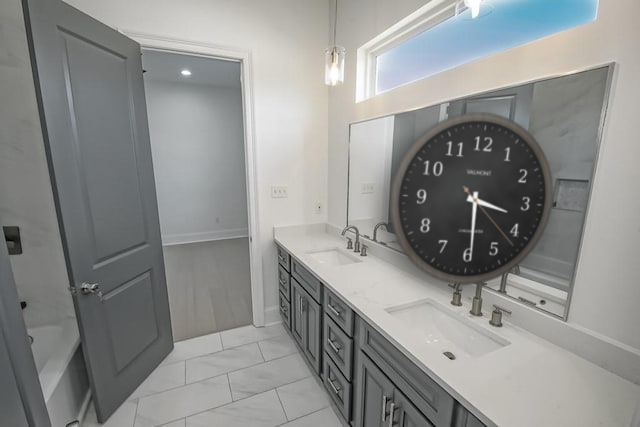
3:29:22
